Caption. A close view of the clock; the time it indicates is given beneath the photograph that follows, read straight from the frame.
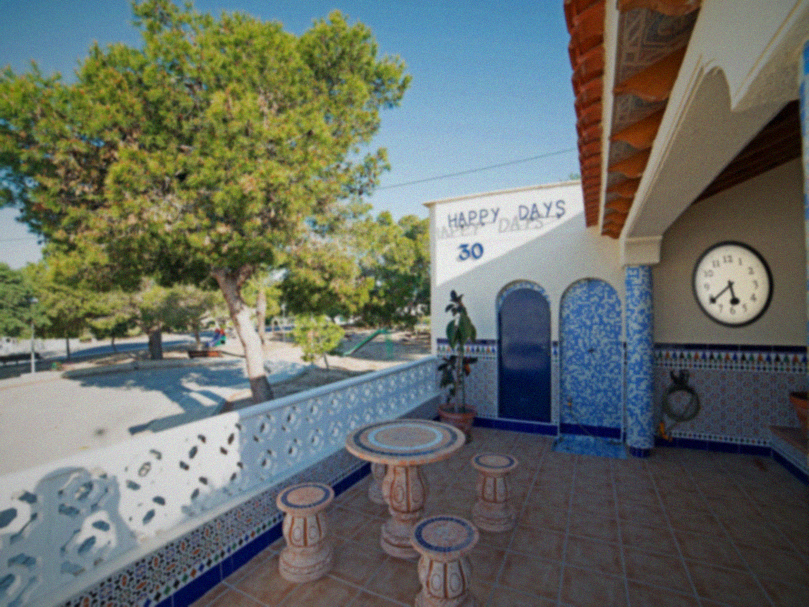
5:39
